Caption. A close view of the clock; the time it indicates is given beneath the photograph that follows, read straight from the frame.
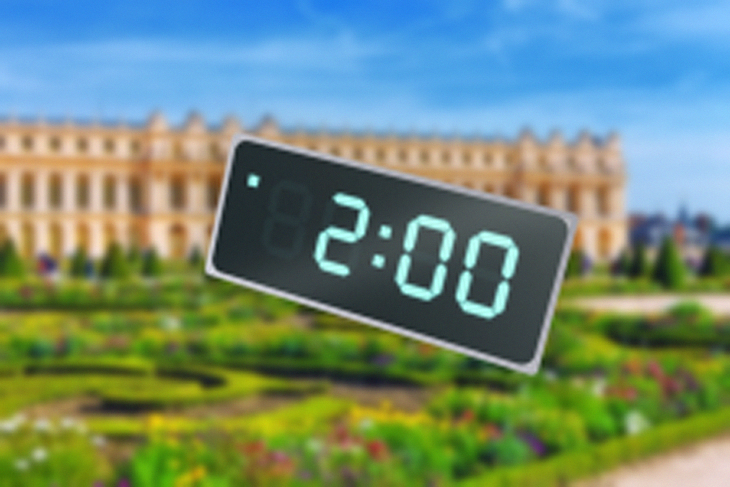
2:00
